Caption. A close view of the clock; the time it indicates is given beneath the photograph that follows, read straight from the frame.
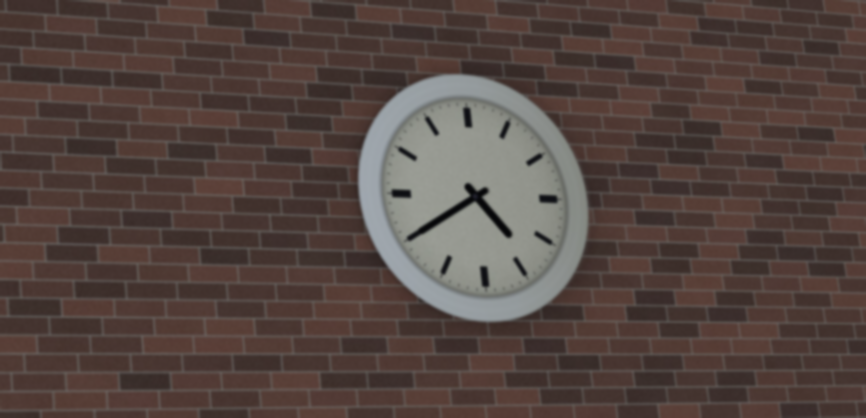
4:40
